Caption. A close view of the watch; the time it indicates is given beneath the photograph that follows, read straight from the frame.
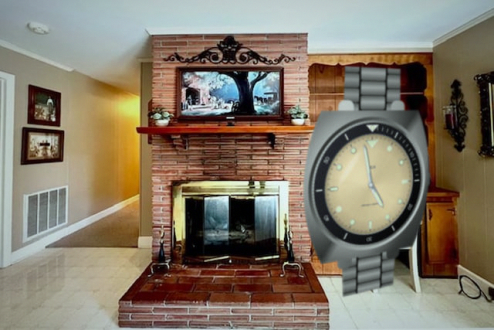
4:58
